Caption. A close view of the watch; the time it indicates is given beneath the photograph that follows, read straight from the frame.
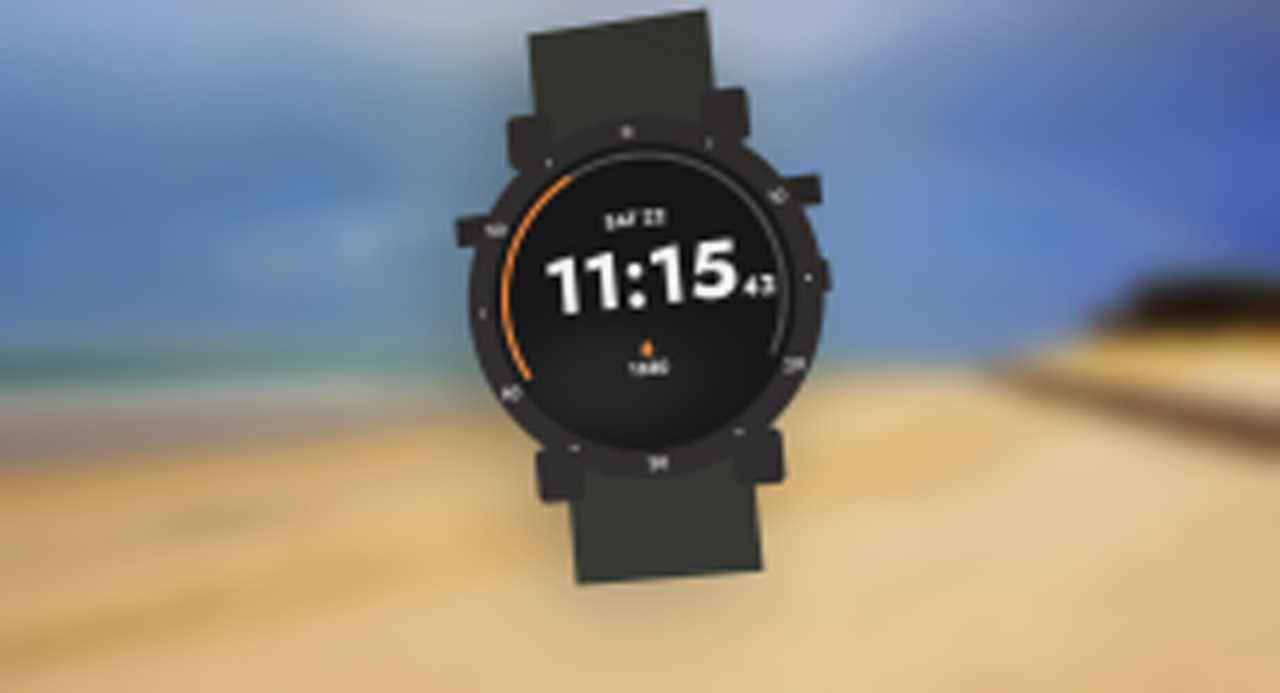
11:15
